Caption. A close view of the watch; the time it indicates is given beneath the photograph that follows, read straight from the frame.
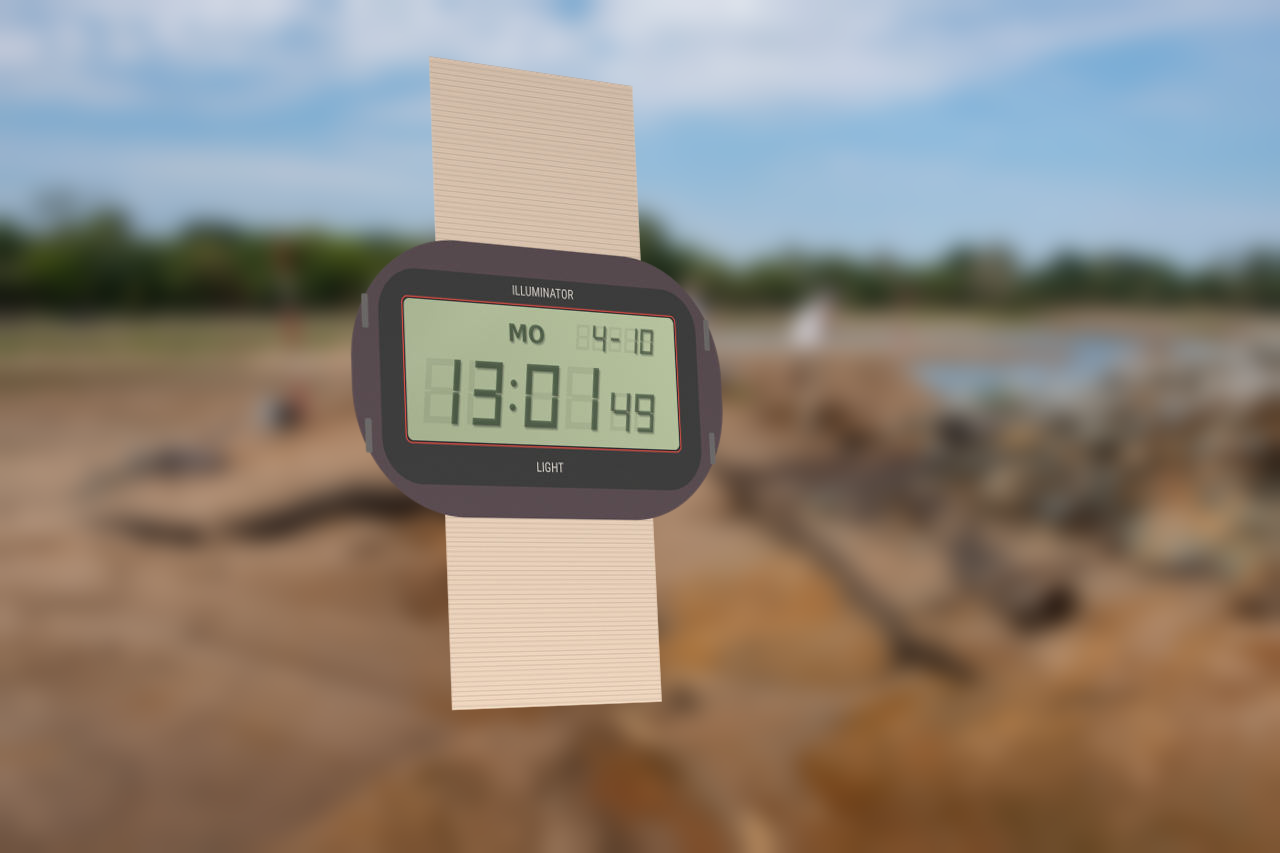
13:01:49
